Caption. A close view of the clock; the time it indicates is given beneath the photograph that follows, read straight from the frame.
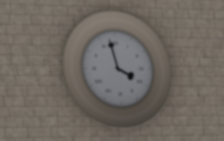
3:58
